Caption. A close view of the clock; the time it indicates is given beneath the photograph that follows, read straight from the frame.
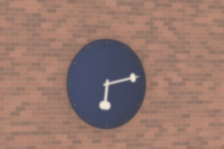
6:13
